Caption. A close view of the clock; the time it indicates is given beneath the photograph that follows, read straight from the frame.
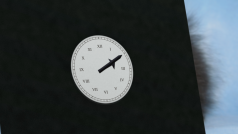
2:10
